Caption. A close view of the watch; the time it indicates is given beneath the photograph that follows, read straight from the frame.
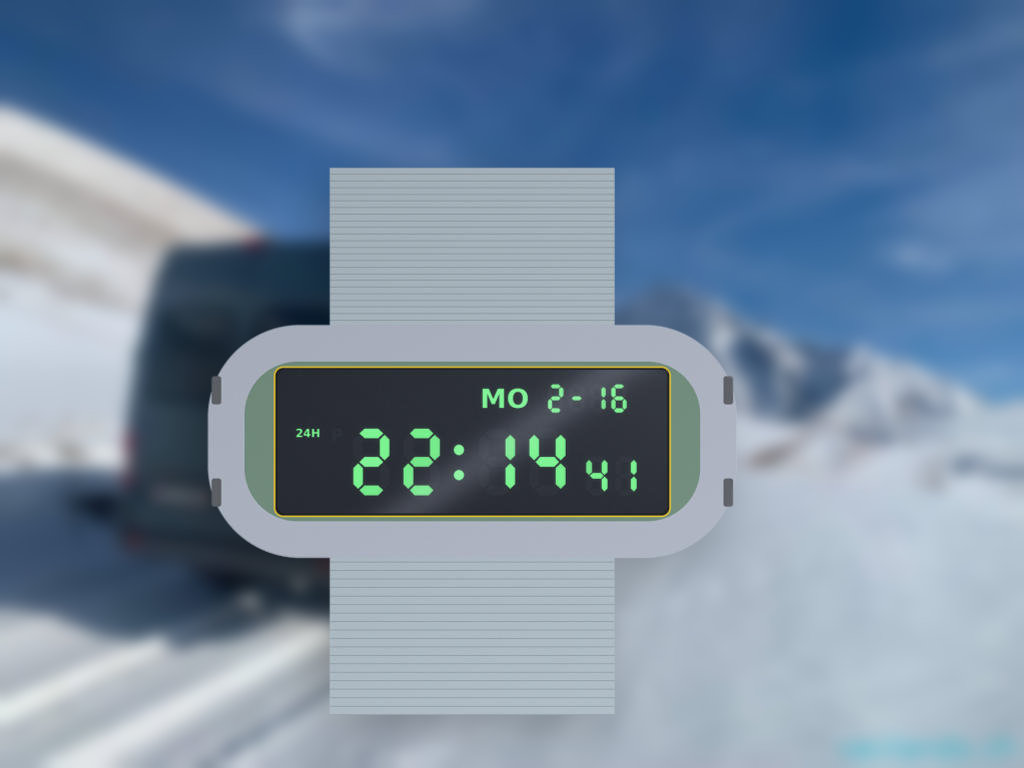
22:14:41
